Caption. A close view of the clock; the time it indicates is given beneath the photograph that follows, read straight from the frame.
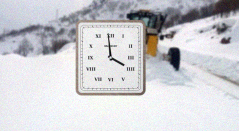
3:59
